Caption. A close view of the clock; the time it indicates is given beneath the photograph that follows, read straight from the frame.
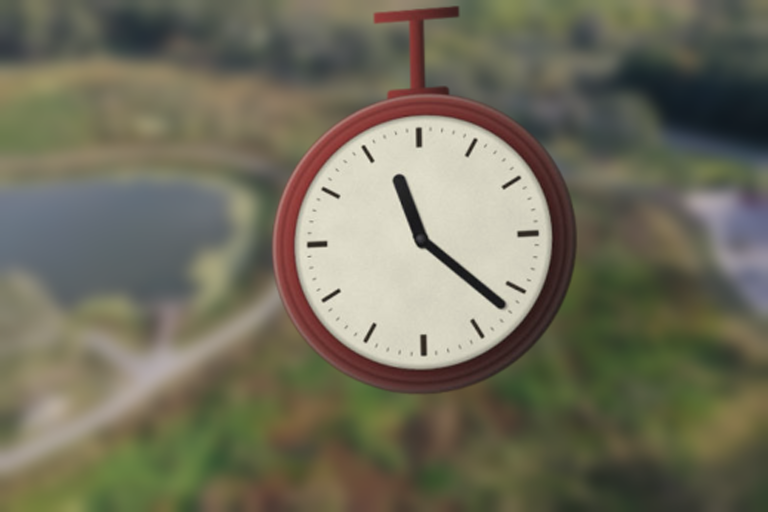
11:22
